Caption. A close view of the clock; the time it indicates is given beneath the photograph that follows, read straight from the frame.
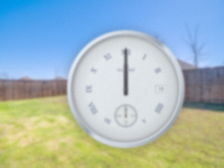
12:00
